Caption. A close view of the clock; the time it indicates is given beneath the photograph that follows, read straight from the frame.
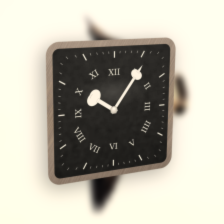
10:06
